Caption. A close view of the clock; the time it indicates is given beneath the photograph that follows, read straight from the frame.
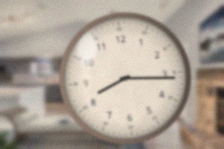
8:16
